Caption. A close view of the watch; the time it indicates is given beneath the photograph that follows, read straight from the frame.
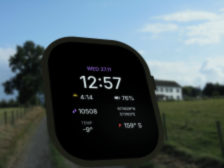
12:57
